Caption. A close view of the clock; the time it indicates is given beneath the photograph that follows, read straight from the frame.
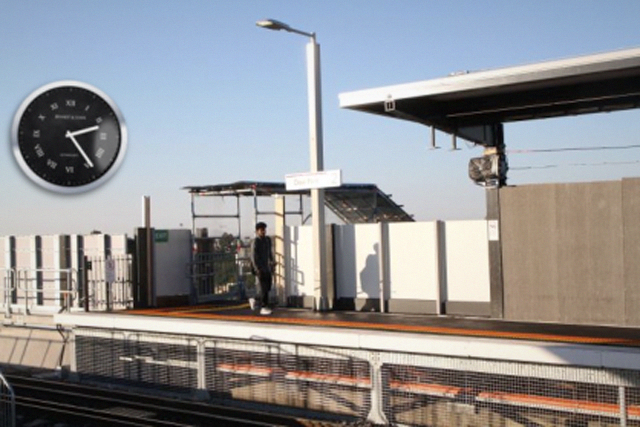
2:24
